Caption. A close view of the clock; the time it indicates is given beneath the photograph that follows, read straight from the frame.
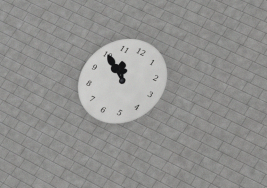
10:50
